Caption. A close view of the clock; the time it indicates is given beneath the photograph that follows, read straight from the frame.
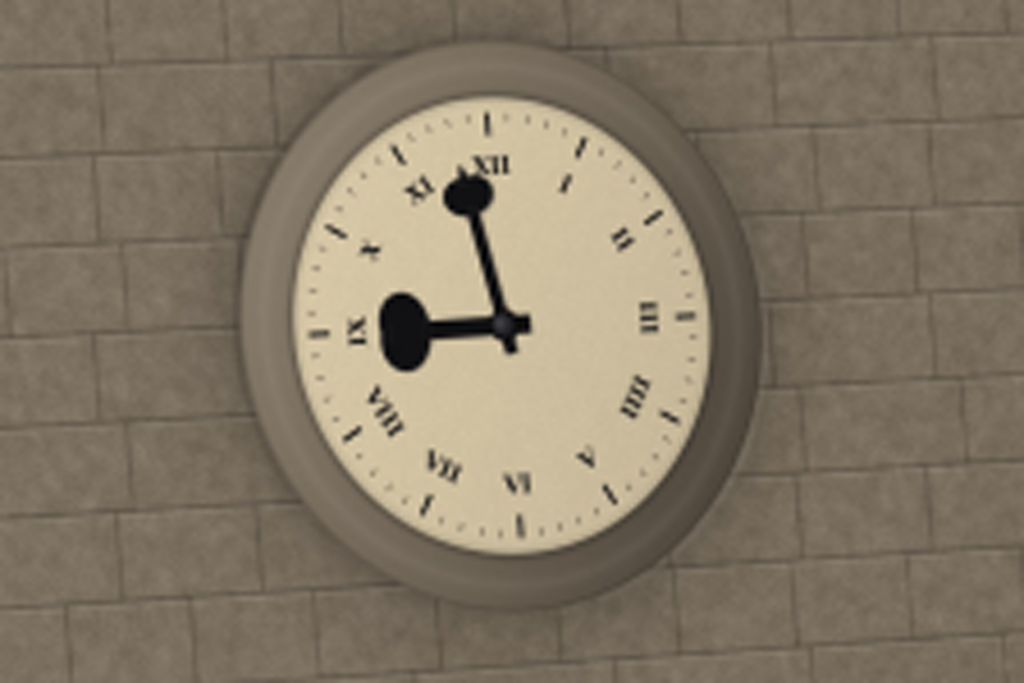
8:58
